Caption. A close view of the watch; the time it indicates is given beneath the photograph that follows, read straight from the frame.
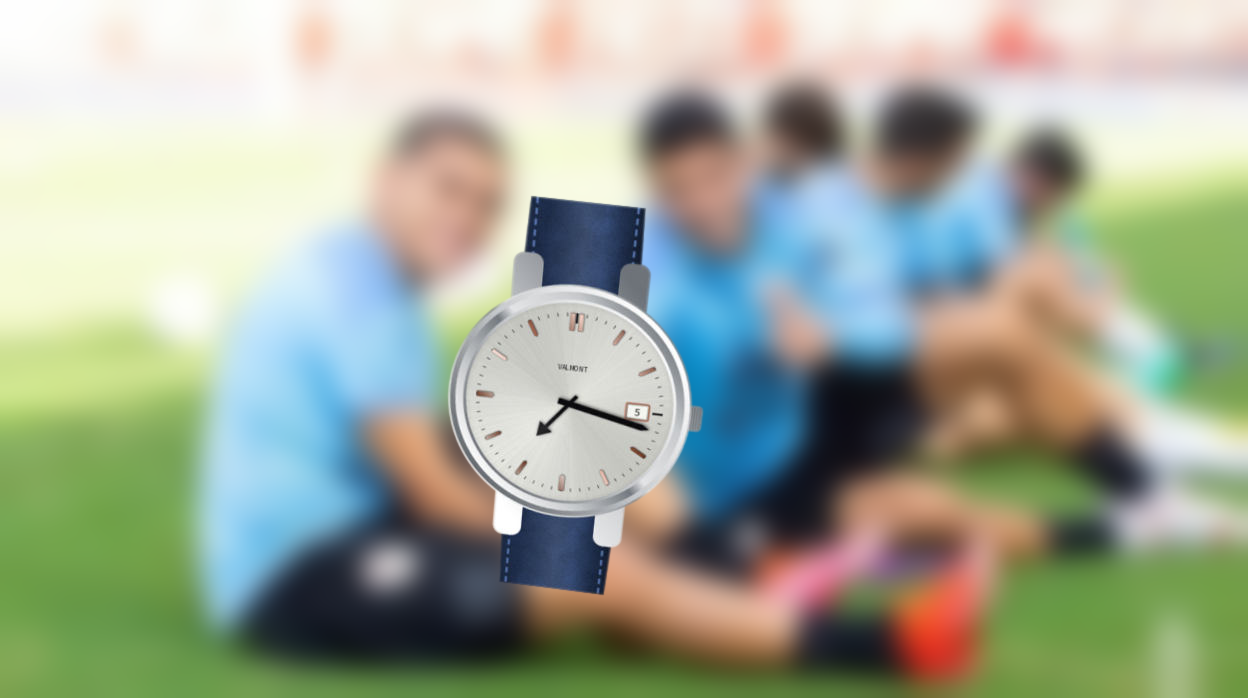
7:17
